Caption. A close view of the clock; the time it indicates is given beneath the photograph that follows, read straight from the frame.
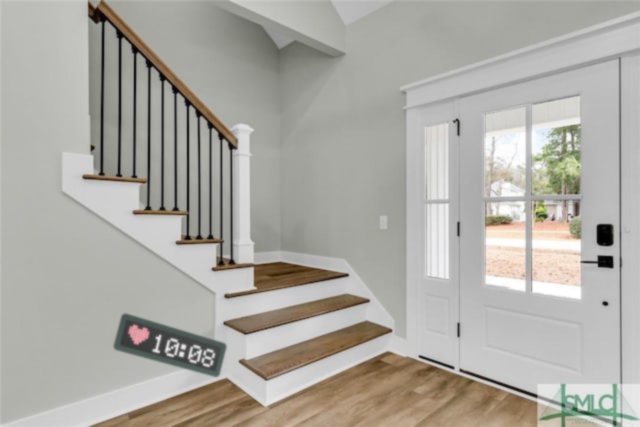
10:08
